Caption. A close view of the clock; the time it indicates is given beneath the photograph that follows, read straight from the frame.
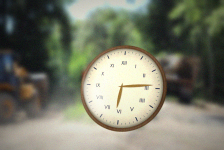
6:14
